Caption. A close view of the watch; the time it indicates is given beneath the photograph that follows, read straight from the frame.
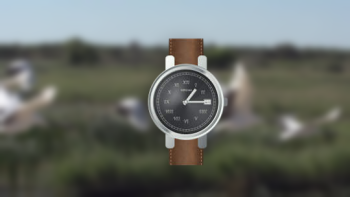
1:15
